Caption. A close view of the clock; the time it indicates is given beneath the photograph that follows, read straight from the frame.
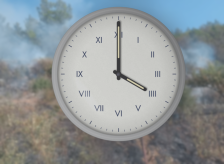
4:00
